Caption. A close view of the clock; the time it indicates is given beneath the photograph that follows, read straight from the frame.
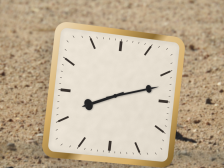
8:12
